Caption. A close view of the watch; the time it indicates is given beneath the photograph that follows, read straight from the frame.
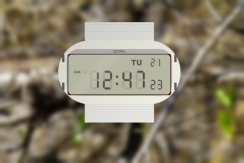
12:47:23
